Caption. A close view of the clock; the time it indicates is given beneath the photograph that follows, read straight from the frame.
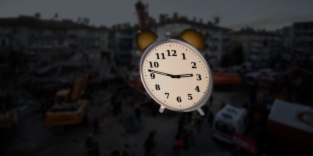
2:47
